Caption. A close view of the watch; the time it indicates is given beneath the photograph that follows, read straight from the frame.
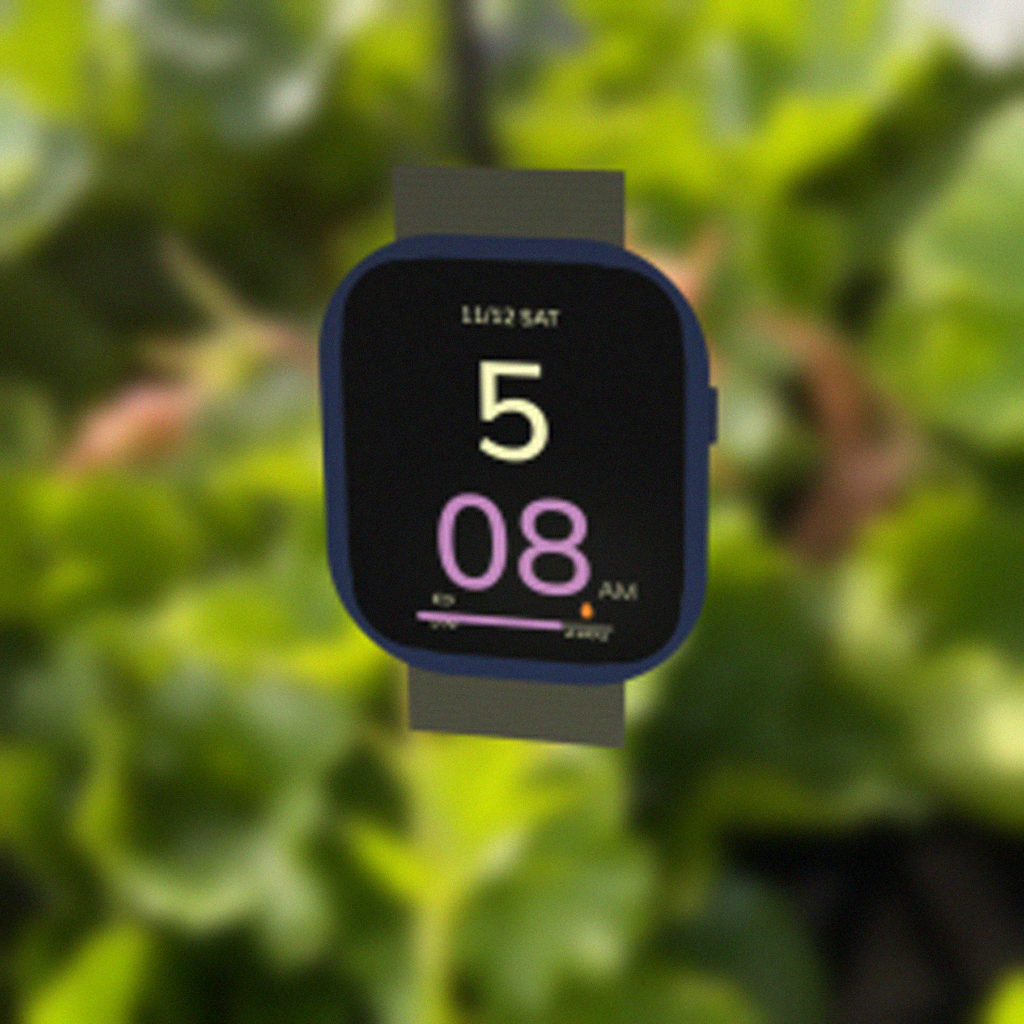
5:08
